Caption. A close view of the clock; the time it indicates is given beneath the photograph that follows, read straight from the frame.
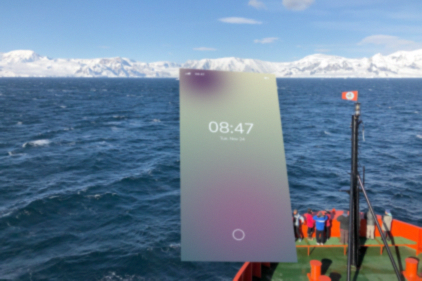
8:47
